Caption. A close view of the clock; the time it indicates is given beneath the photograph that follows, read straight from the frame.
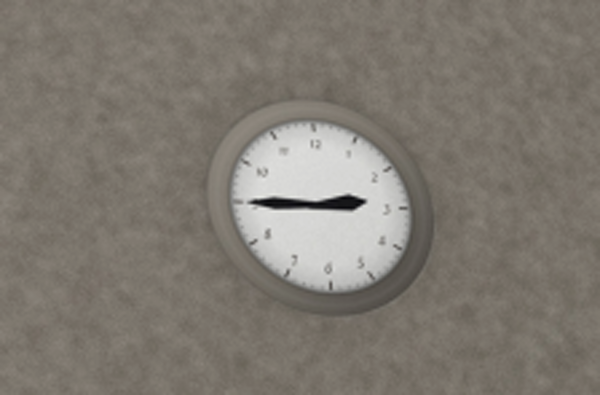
2:45
